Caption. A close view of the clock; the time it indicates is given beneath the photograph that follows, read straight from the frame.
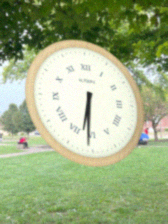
6:31
